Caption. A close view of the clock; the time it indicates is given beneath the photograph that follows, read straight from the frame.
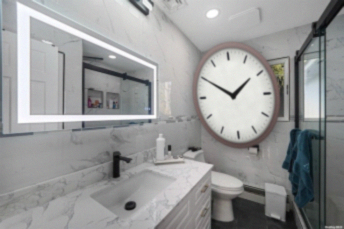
1:50
